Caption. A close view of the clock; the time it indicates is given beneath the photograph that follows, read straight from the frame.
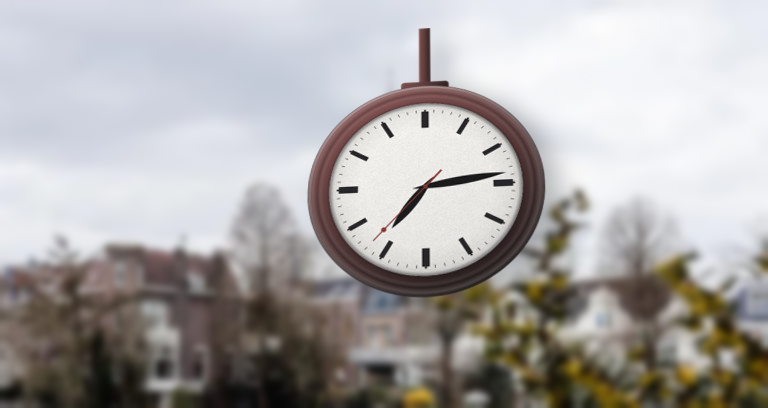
7:13:37
